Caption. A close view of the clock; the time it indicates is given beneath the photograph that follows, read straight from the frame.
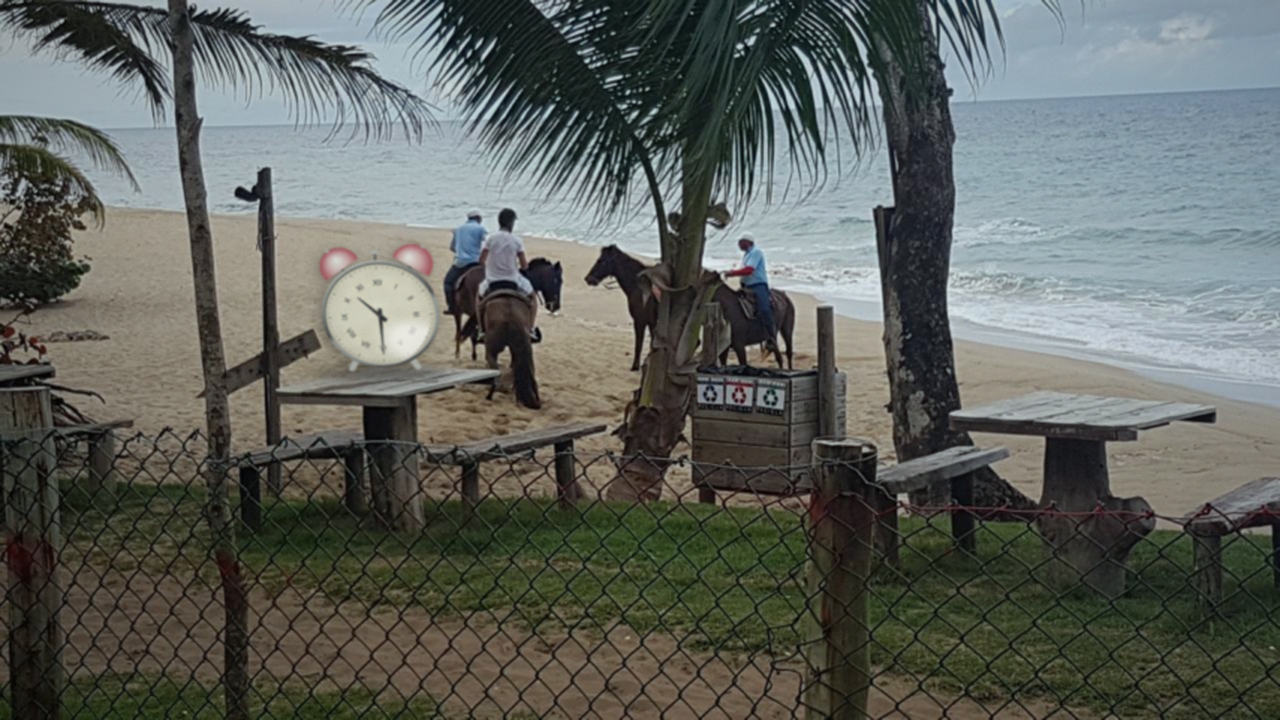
10:30
